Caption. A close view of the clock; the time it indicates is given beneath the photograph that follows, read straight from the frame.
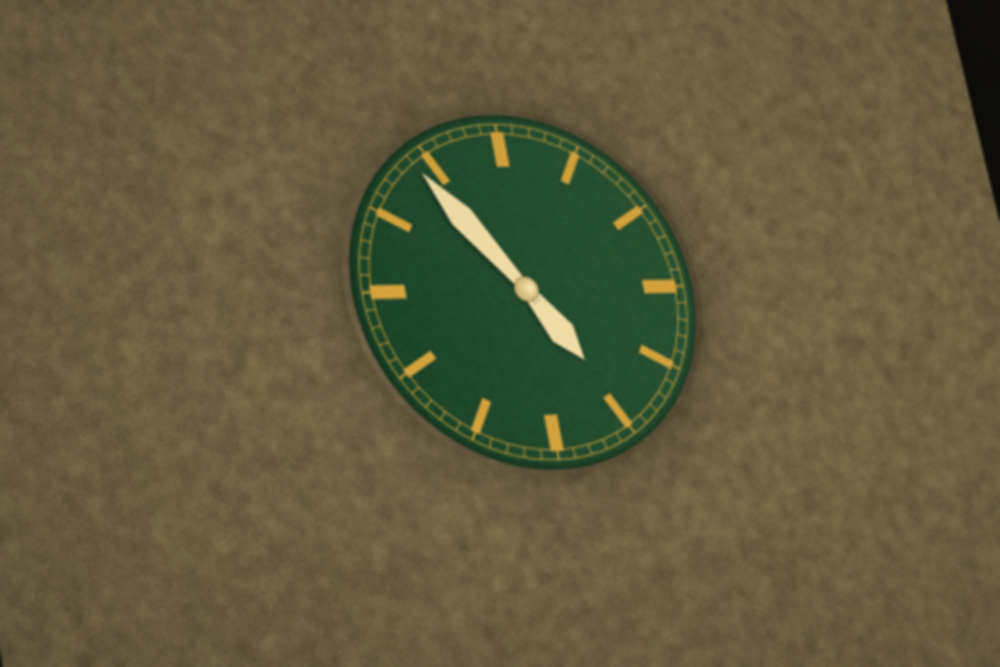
4:54
